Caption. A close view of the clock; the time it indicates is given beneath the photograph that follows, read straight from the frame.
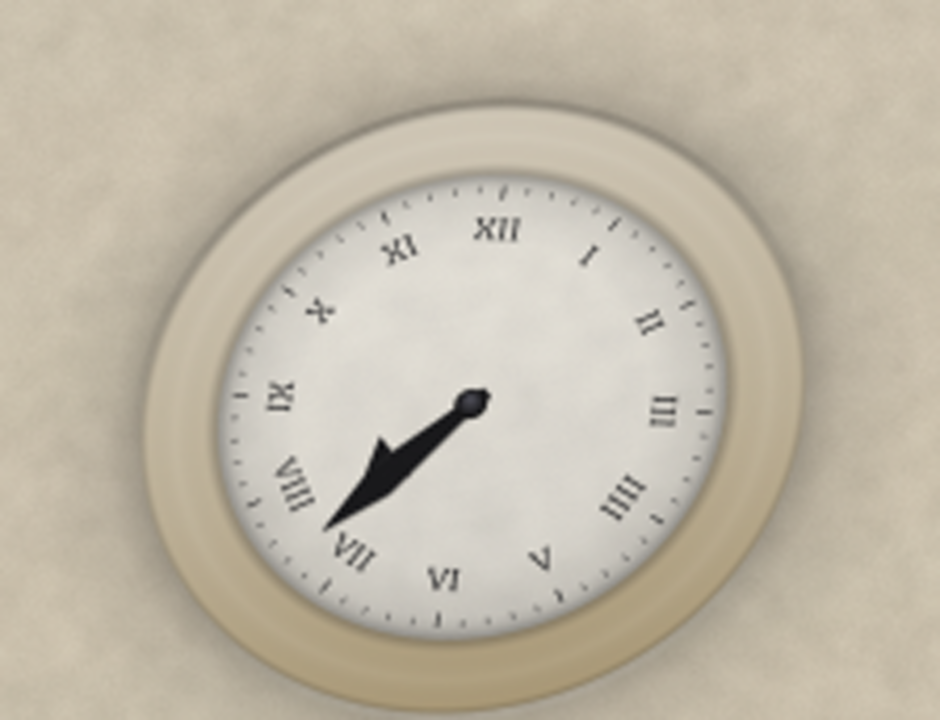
7:37
